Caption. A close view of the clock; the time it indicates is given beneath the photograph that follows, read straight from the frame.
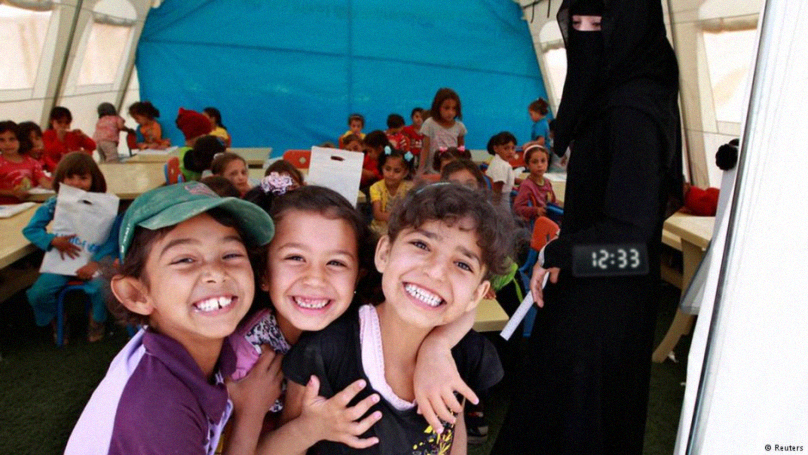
12:33
